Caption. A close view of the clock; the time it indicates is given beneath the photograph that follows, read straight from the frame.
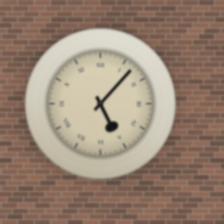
5:07
